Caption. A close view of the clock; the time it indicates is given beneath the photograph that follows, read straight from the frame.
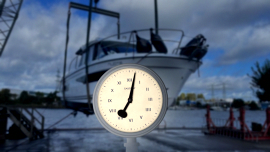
7:02
